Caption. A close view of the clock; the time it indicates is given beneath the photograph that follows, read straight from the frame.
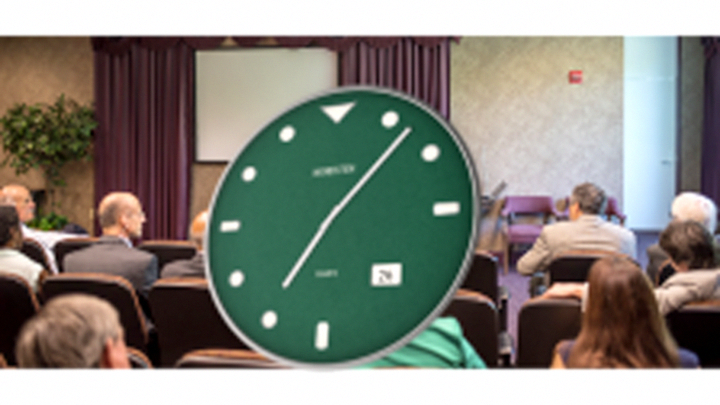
7:07
